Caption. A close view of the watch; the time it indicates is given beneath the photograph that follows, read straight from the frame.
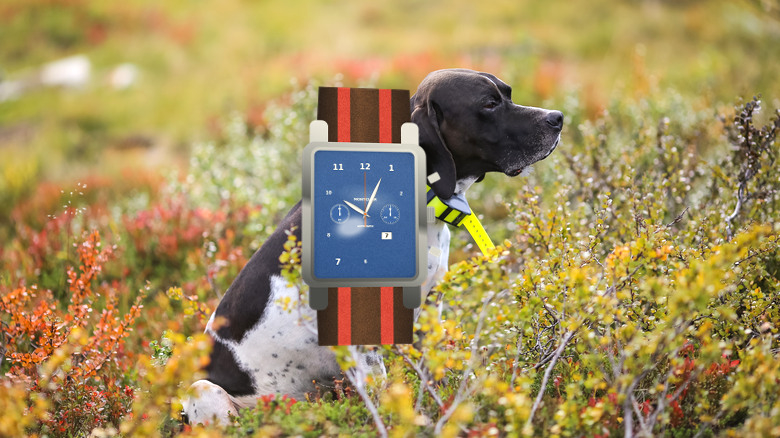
10:04
